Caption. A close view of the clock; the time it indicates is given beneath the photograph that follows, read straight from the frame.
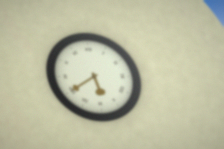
5:40
